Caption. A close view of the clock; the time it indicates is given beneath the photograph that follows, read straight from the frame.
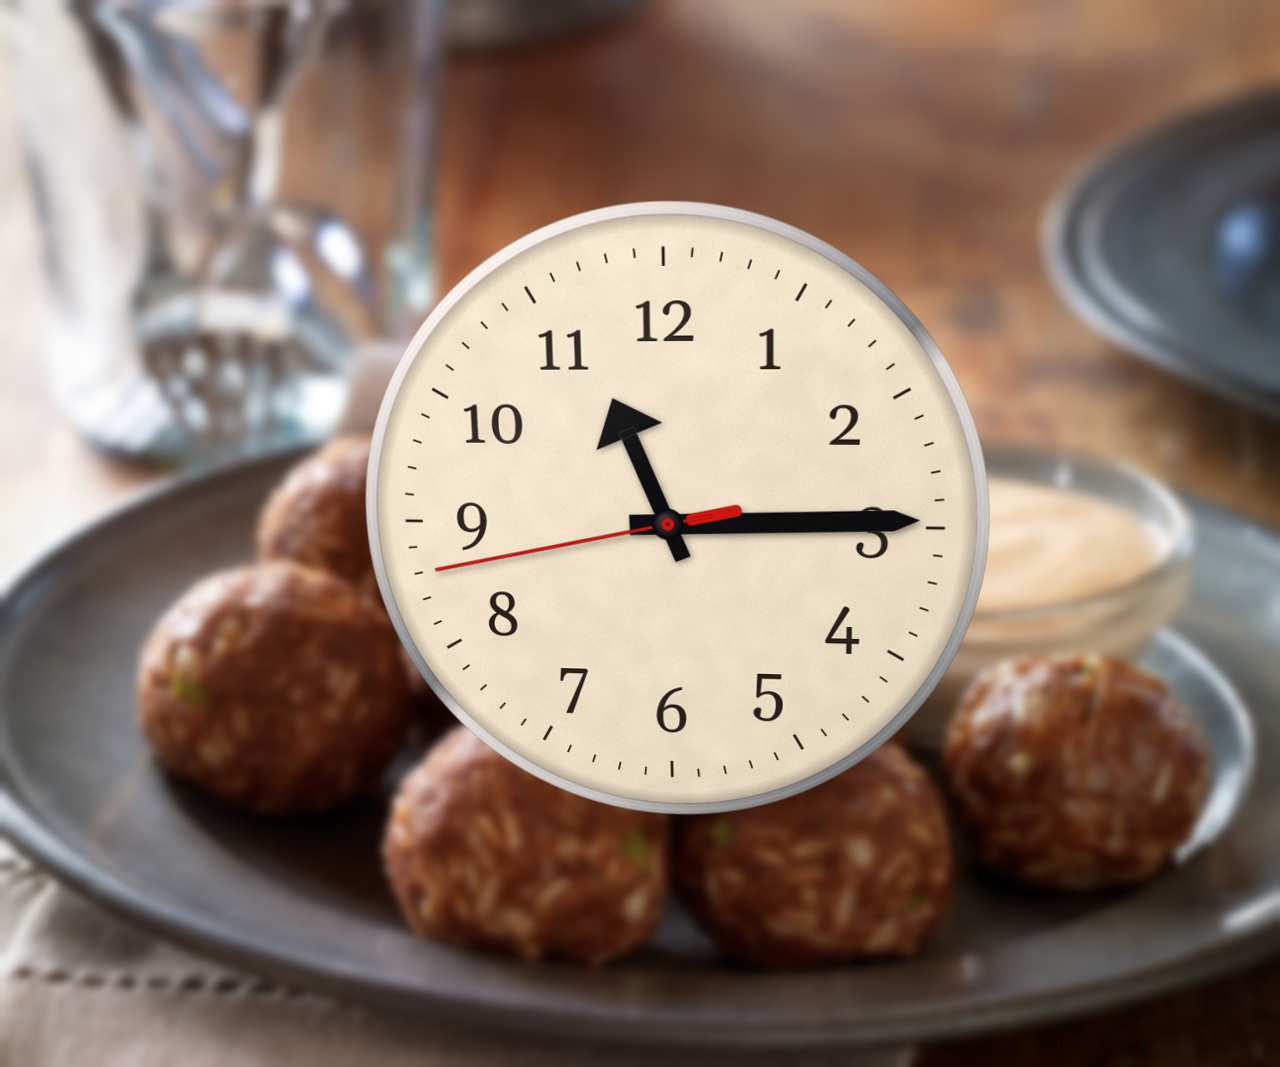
11:14:43
